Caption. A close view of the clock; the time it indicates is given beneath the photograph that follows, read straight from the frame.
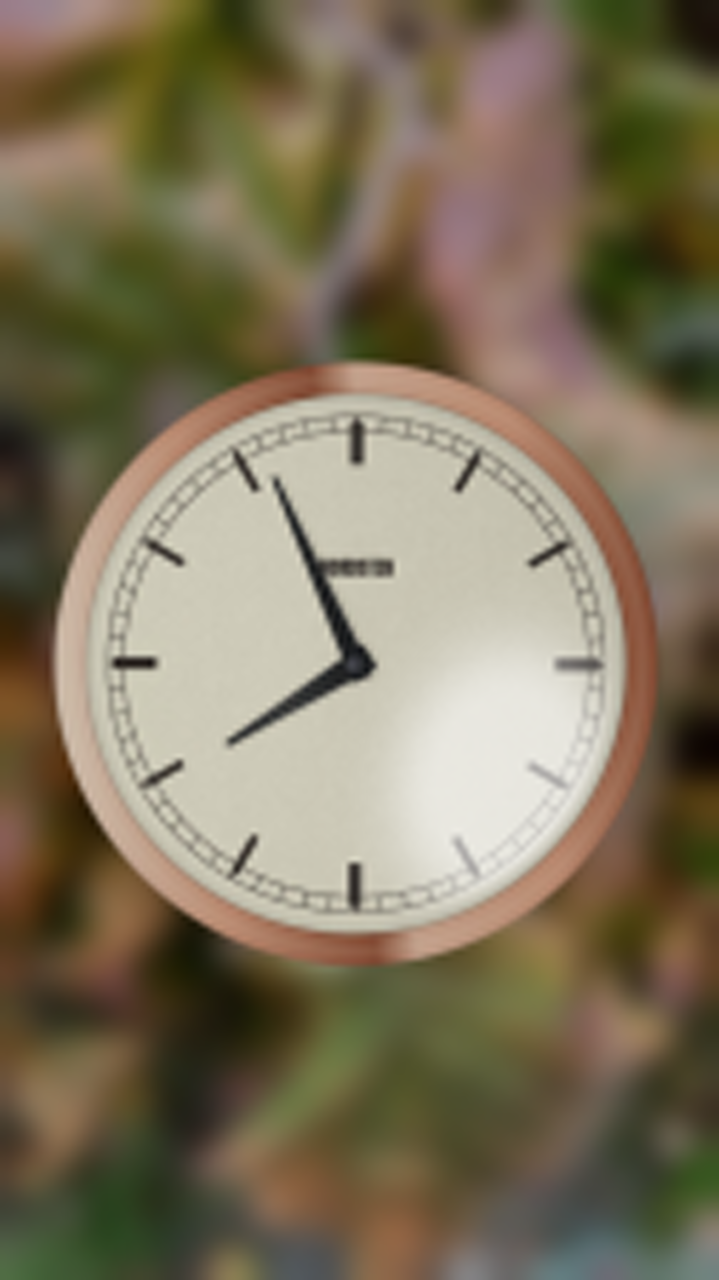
7:56
